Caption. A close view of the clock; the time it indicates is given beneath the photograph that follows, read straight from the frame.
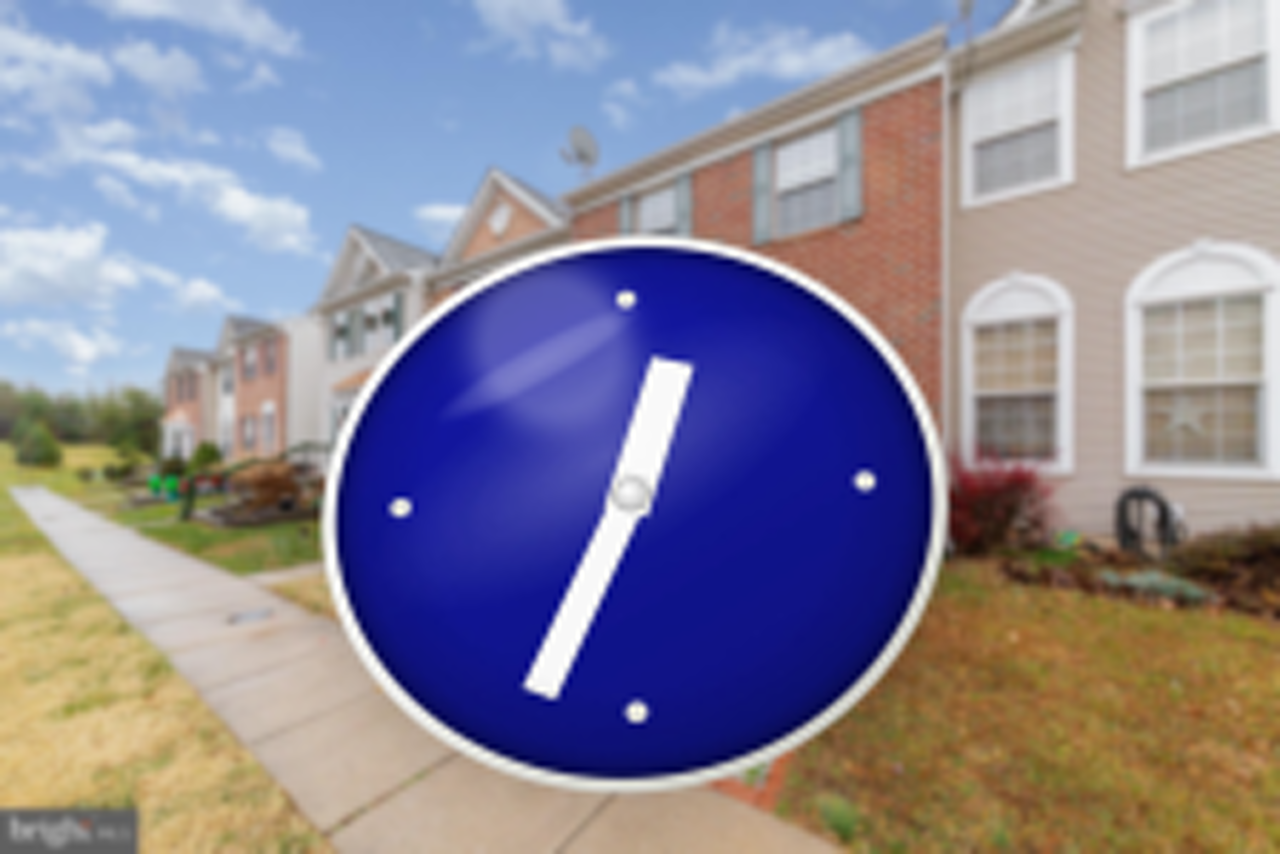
12:34
